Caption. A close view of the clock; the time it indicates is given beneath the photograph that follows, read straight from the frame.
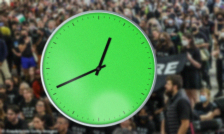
12:41
